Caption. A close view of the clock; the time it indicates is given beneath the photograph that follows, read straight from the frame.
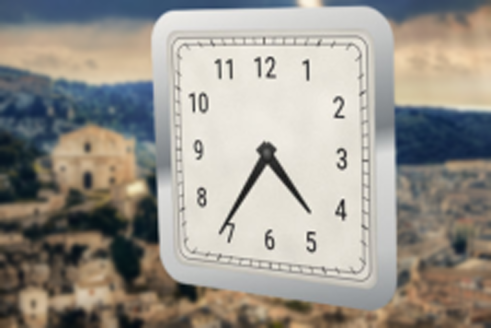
4:36
